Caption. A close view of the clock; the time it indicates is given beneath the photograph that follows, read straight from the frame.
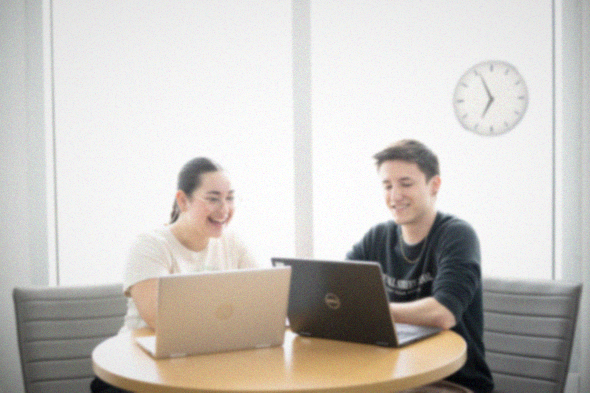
6:56
